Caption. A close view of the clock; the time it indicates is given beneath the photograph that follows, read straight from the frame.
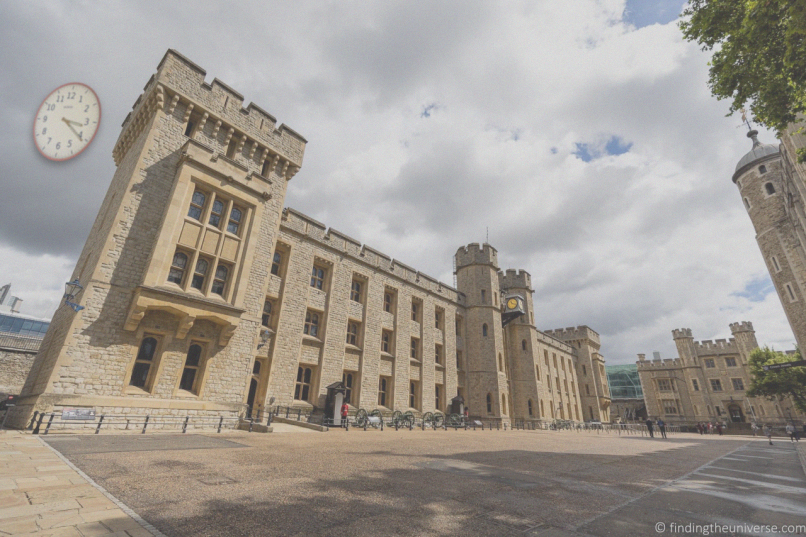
3:21
